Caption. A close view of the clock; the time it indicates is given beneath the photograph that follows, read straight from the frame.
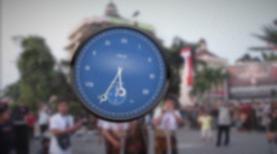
5:34
